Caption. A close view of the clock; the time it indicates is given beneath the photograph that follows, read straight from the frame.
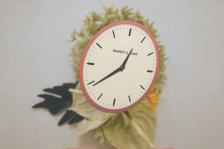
12:39
